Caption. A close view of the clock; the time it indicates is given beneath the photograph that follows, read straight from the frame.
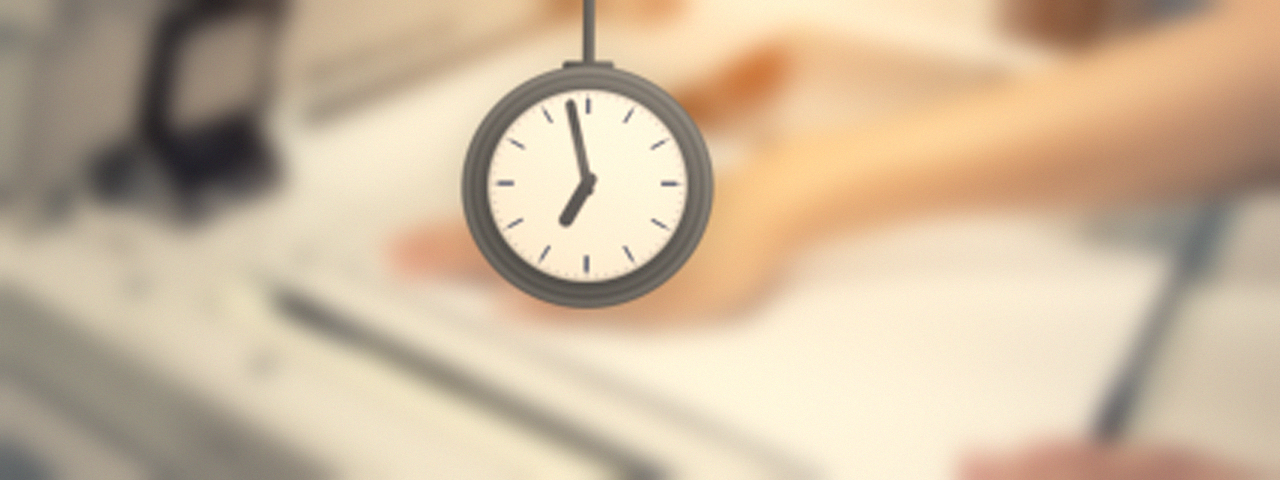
6:58
